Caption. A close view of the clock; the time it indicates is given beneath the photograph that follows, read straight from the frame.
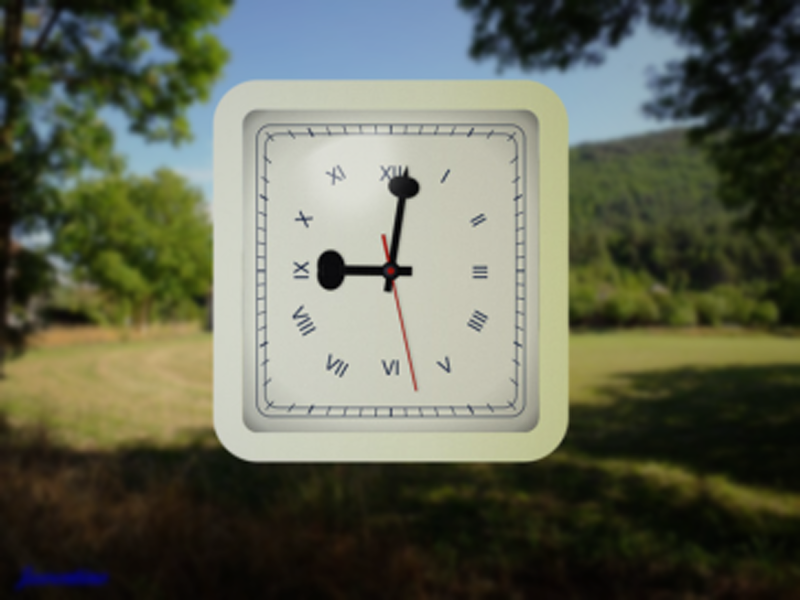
9:01:28
